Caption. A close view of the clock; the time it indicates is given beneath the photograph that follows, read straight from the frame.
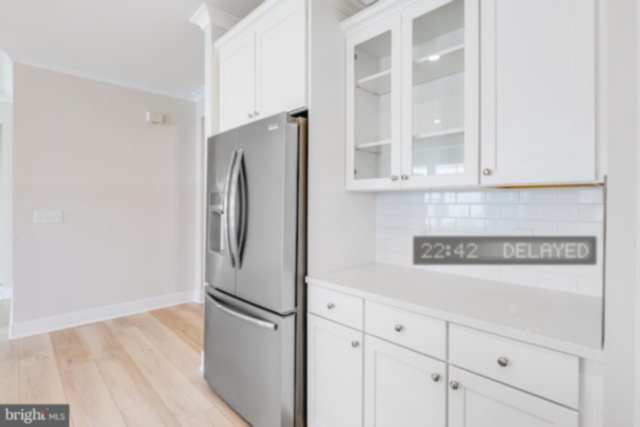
22:42
